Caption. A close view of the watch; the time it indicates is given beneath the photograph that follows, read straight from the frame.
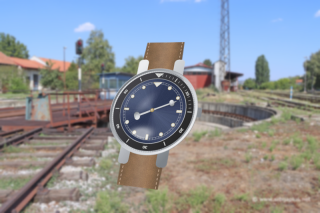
8:11
